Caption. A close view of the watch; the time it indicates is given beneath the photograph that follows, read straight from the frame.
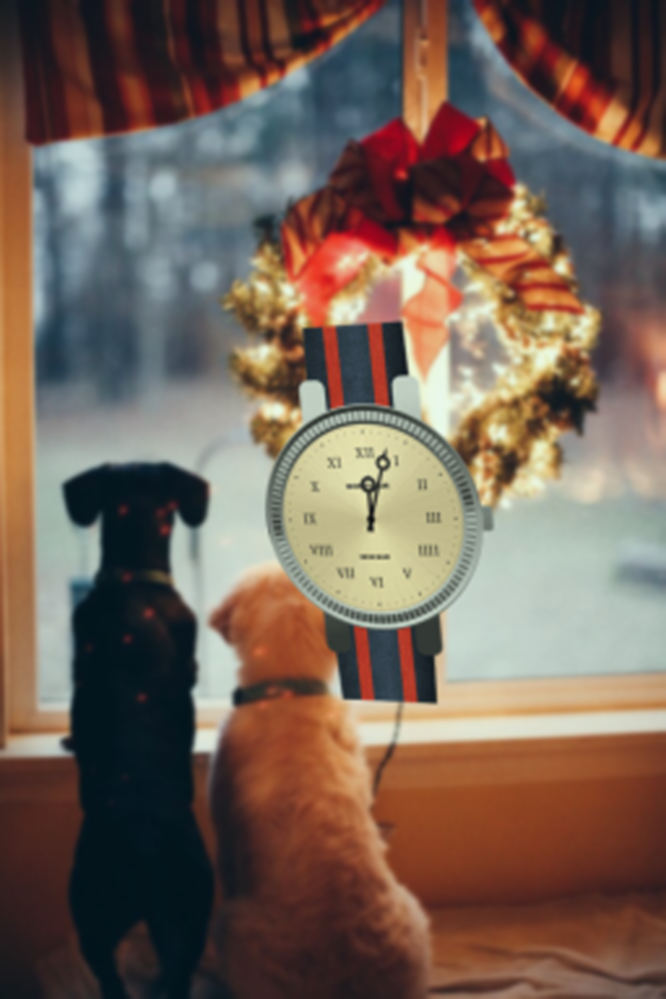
12:03
